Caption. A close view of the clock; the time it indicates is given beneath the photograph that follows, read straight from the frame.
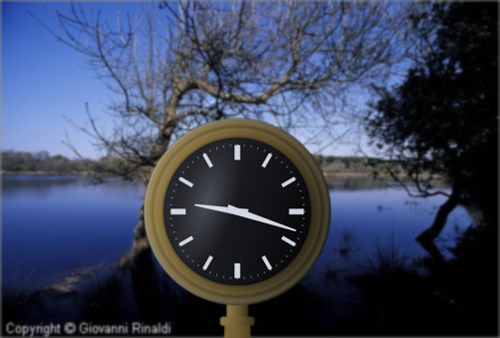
9:18
